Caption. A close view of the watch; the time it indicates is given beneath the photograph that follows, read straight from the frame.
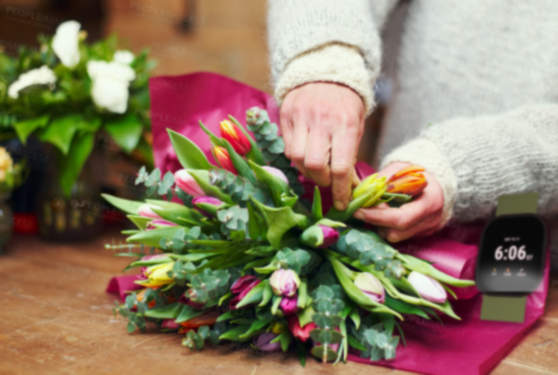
6:06
